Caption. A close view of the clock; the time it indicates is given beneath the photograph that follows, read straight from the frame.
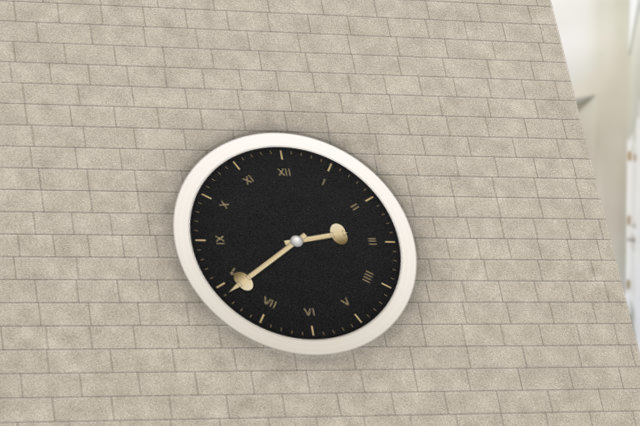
2:39
